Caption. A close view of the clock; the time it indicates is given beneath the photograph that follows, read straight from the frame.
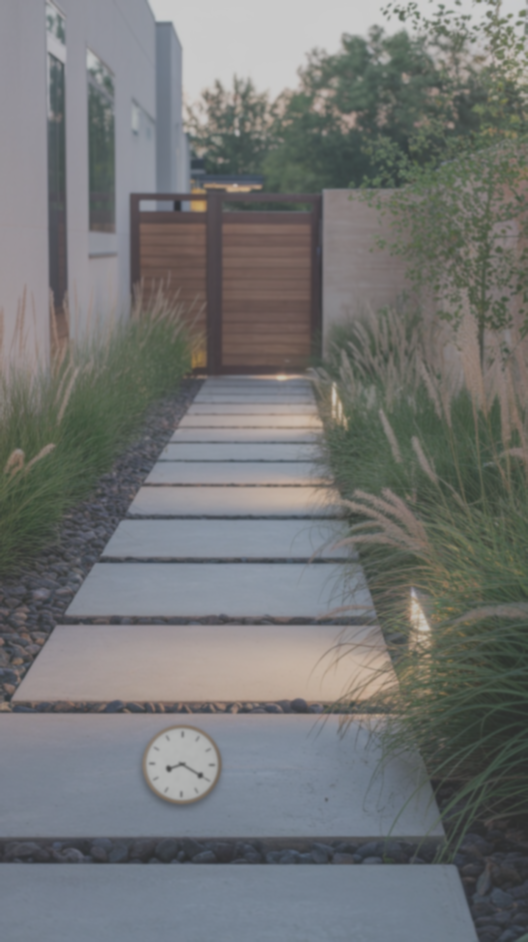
8:20
